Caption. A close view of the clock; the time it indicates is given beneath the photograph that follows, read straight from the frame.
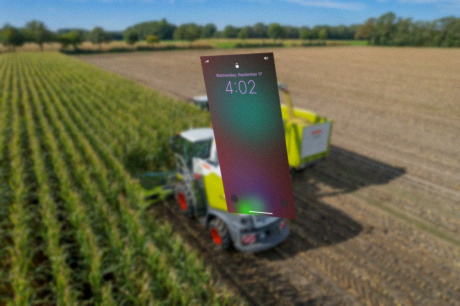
4:02
